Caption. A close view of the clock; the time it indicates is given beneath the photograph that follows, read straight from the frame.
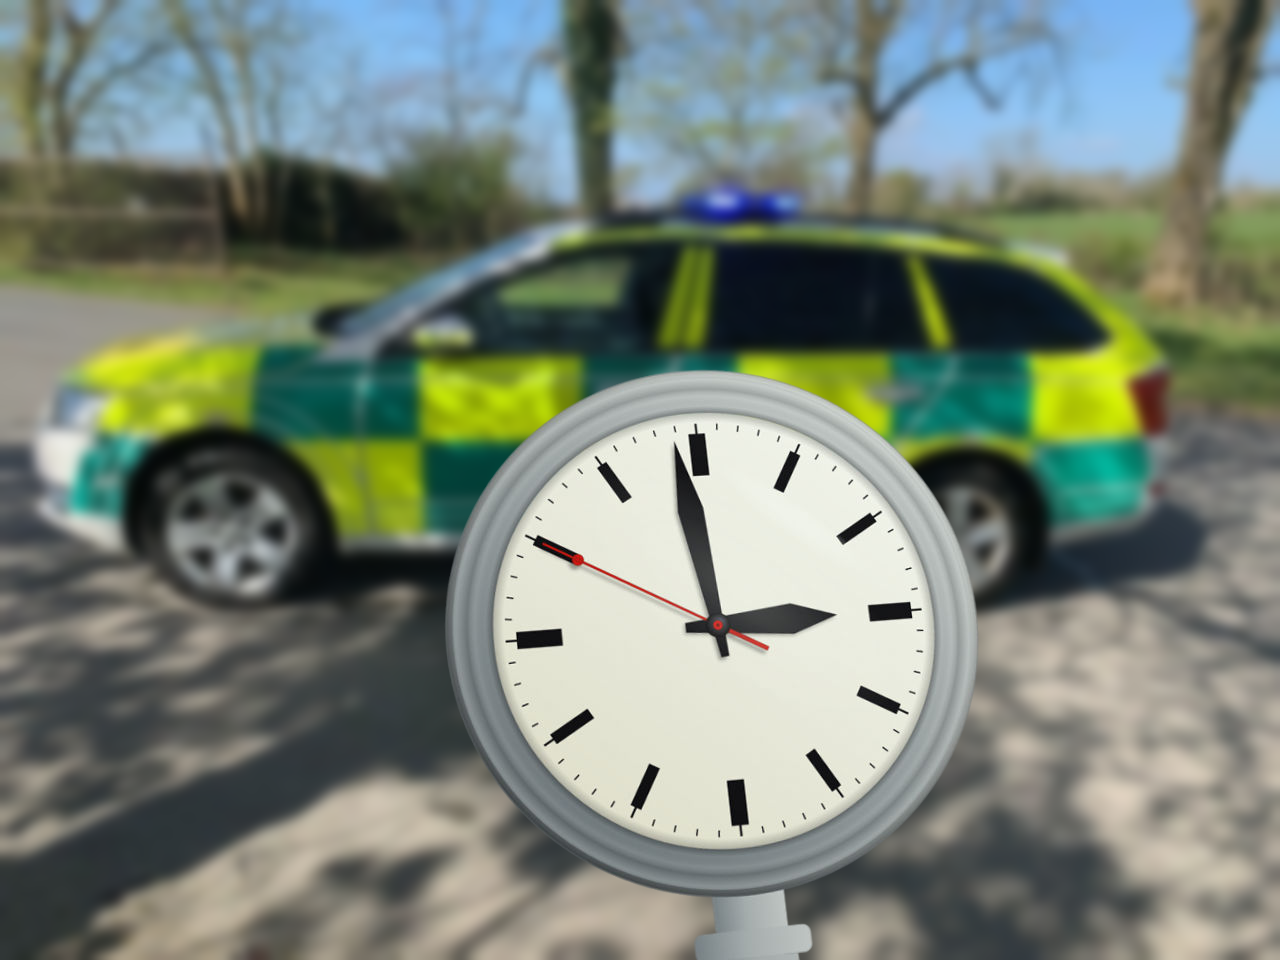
2:58:50
